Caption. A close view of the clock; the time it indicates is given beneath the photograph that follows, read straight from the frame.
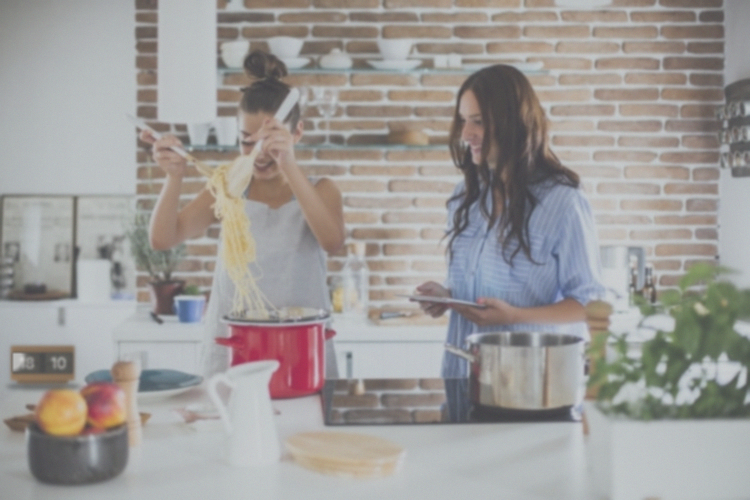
18:10
